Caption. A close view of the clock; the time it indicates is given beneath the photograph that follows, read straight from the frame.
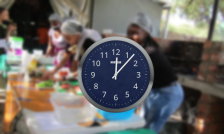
12:07
